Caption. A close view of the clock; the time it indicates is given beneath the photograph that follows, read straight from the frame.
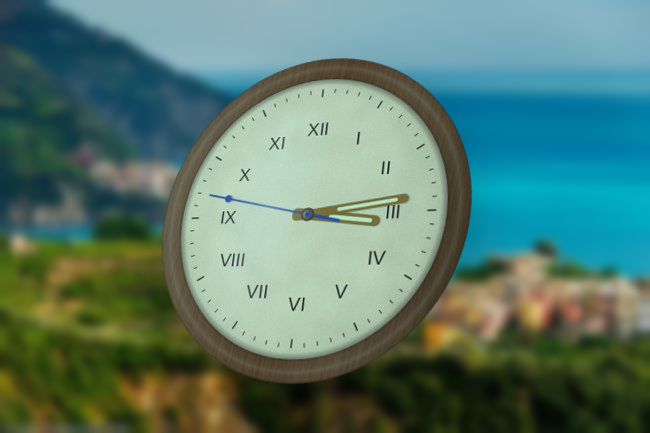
3:13:47
